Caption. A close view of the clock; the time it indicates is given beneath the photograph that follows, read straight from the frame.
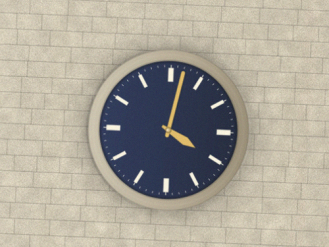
4:02
